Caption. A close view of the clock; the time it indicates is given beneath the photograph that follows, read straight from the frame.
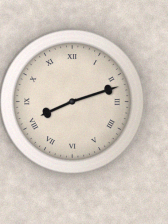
8:12
